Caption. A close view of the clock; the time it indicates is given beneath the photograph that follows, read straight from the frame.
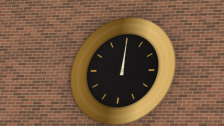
12:00
